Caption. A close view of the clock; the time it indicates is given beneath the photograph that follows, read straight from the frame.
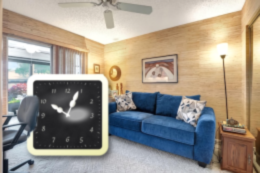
10:04
